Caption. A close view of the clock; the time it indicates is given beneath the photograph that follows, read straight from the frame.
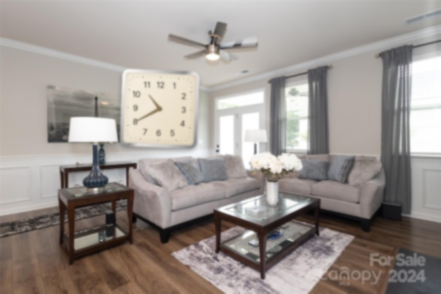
10:40
